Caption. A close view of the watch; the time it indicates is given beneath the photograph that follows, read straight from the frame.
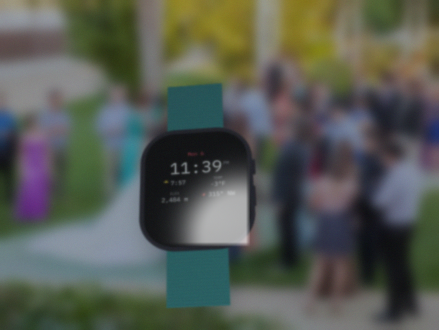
11:39
